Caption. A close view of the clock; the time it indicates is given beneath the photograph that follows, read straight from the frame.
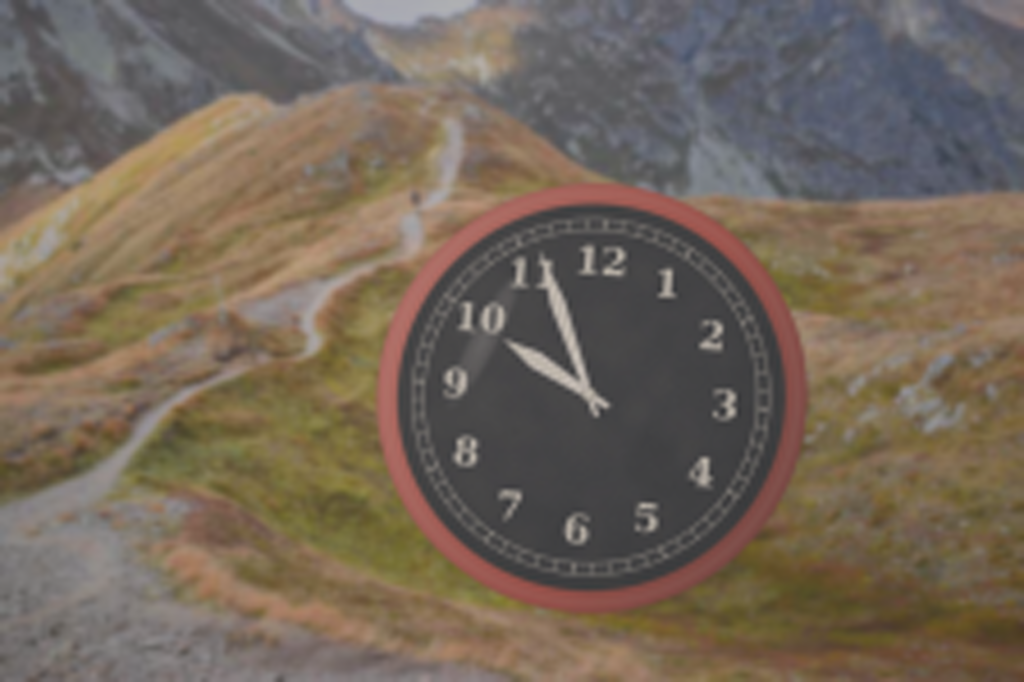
9:56
